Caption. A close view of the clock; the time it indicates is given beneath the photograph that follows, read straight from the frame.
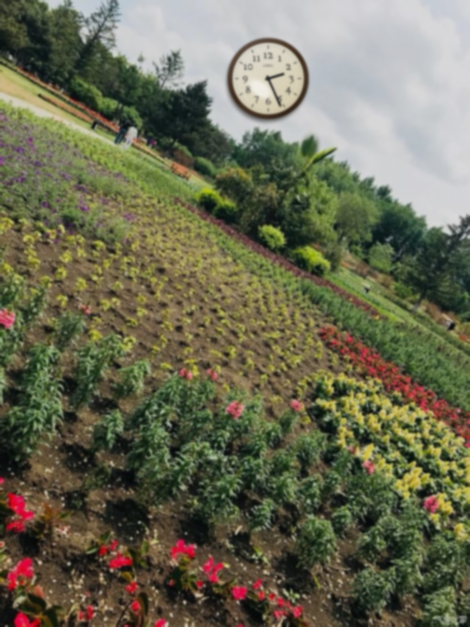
2:26
